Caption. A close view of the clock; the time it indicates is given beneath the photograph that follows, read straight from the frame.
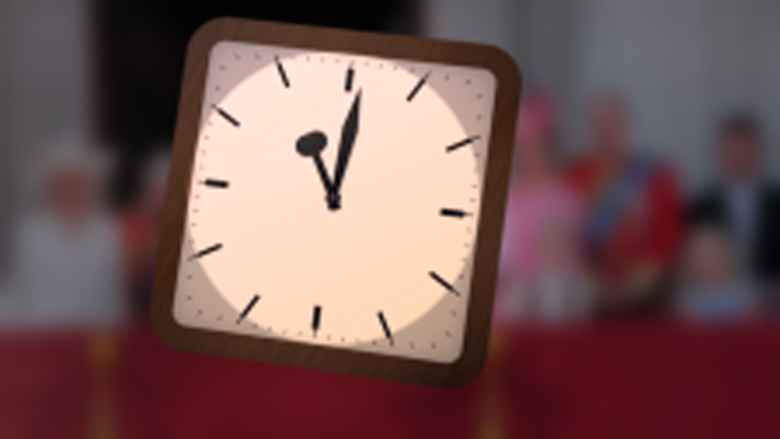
11:01
